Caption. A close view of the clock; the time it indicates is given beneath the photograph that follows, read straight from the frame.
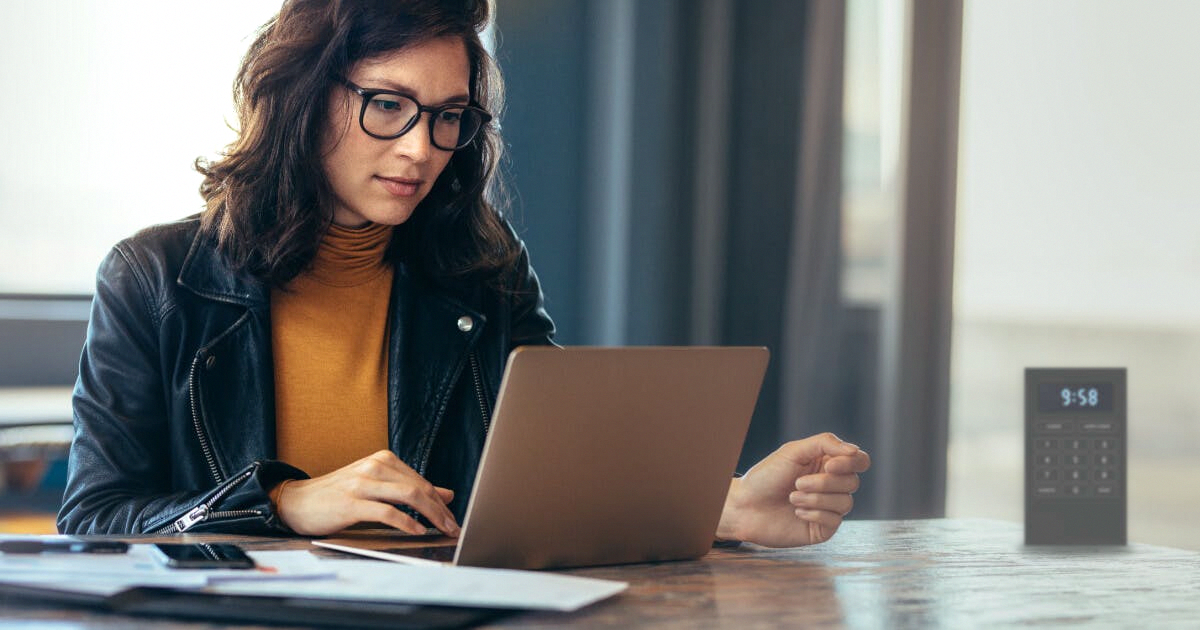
9:58
